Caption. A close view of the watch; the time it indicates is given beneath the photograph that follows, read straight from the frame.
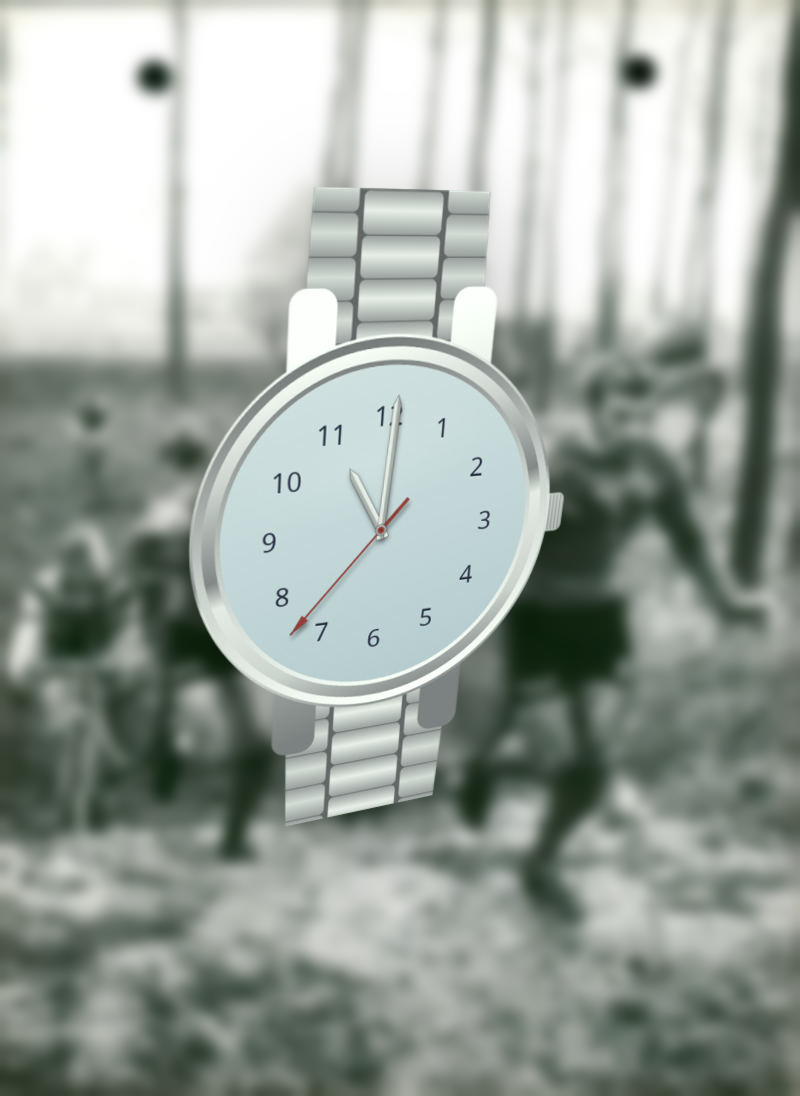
11:00:37
